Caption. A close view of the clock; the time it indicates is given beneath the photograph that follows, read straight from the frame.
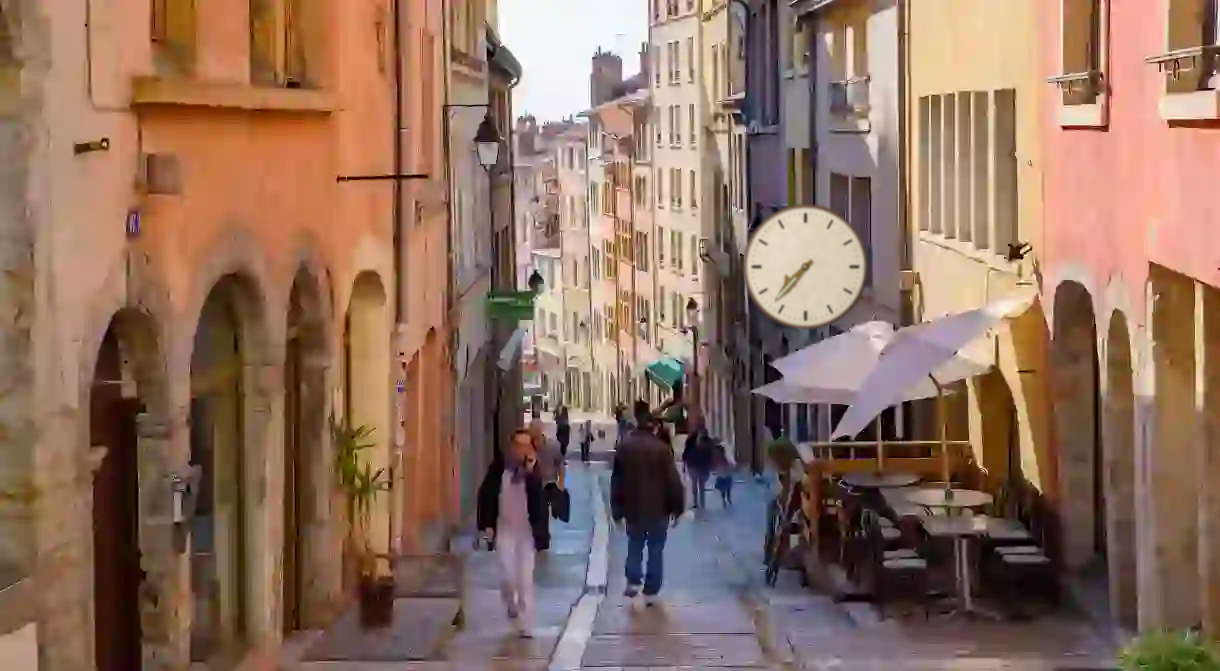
7:37
